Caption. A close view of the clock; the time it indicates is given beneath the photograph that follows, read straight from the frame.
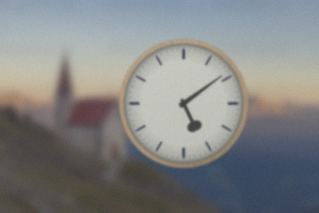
5:09
